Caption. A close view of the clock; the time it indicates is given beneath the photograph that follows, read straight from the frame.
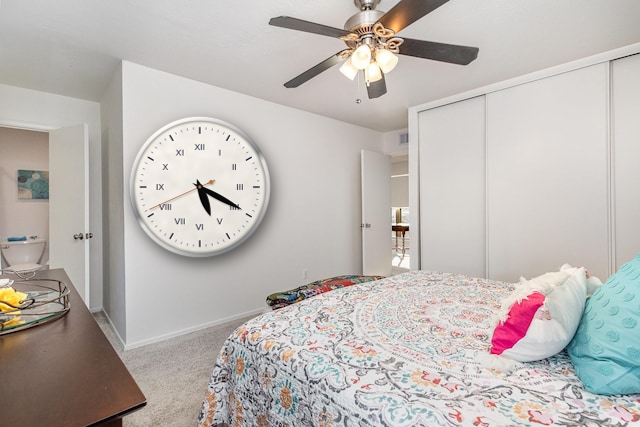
5:19:41
